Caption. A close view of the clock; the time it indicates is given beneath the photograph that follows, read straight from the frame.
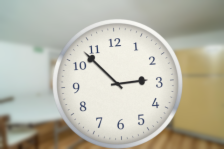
2:53
